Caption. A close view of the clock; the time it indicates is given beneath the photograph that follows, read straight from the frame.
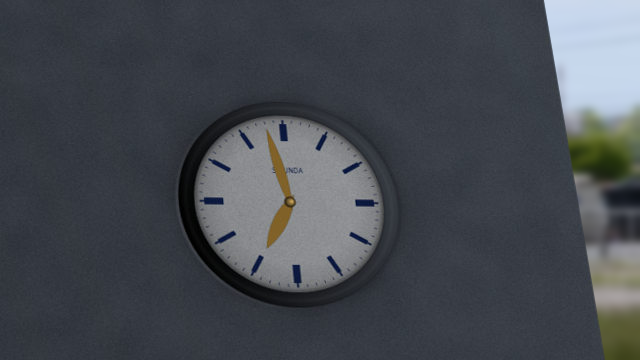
6:58
